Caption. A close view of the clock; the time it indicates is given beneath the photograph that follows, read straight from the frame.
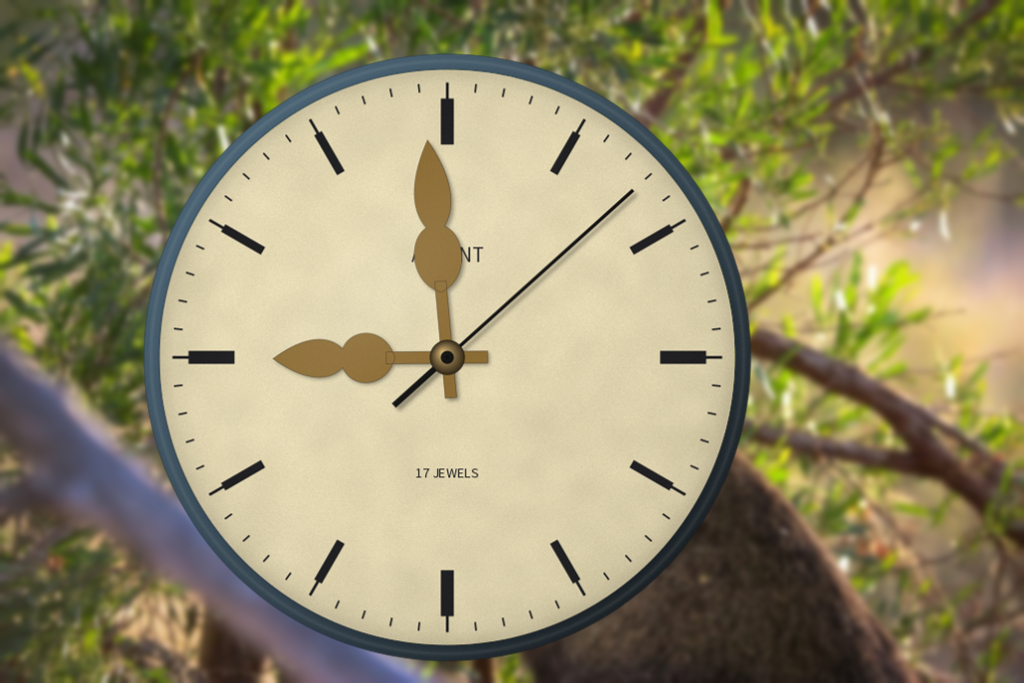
8:59:08
